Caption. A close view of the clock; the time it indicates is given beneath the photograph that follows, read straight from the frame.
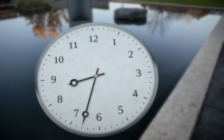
8:33
